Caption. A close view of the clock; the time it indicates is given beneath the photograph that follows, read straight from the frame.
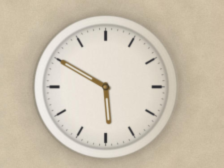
5:50
